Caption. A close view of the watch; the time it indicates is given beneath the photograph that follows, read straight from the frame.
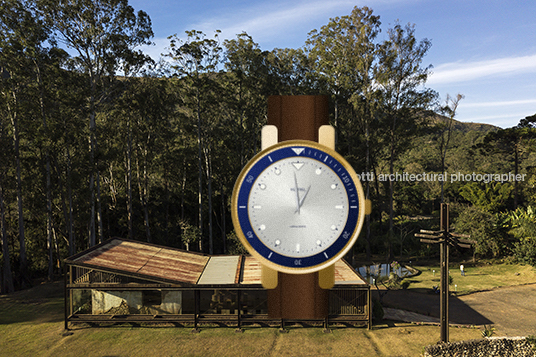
12:59
